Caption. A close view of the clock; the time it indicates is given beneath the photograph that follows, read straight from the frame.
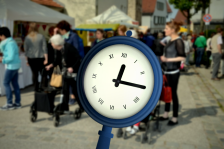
12:15
